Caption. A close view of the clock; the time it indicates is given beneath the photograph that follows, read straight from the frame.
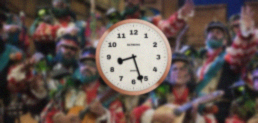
8:27
